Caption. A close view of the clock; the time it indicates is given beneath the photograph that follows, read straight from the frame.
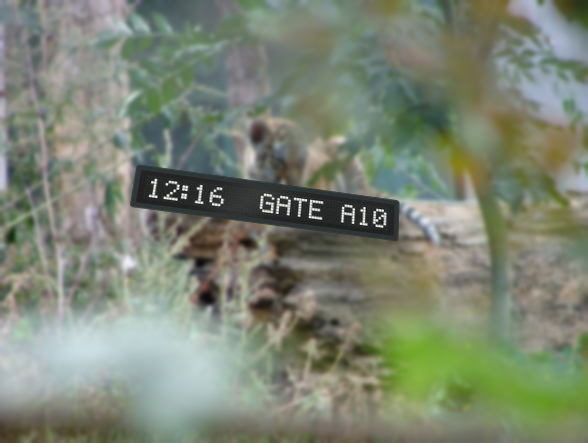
12:16
